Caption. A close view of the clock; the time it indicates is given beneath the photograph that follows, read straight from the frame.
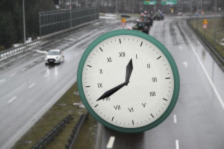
12:41
